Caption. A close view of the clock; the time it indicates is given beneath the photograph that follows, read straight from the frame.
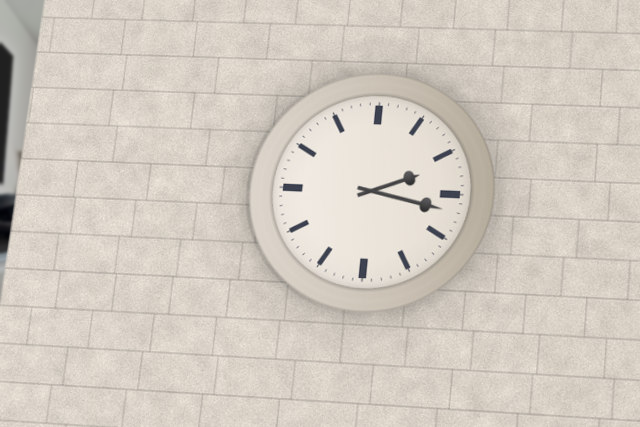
2:17
